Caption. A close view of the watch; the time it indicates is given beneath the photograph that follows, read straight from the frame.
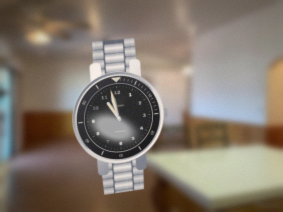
10:58
